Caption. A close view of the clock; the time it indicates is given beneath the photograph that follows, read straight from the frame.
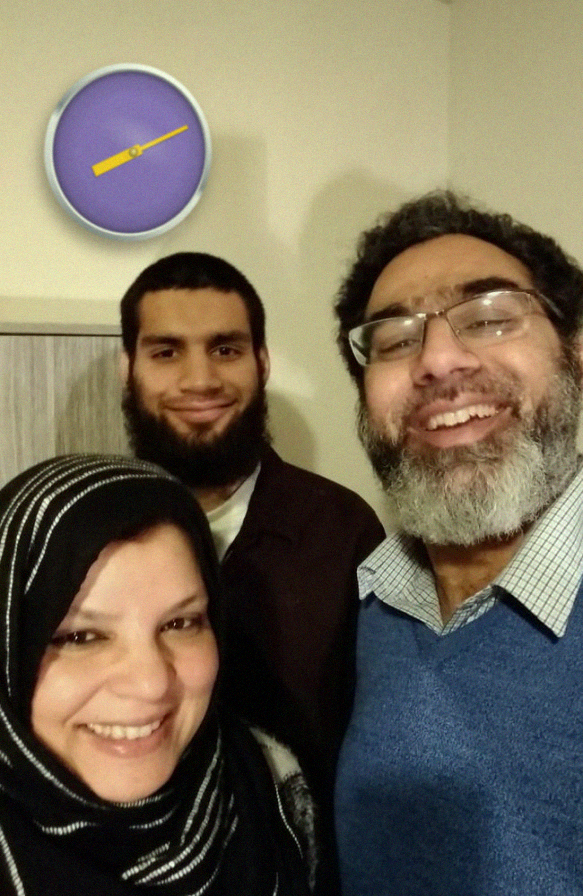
8:11
